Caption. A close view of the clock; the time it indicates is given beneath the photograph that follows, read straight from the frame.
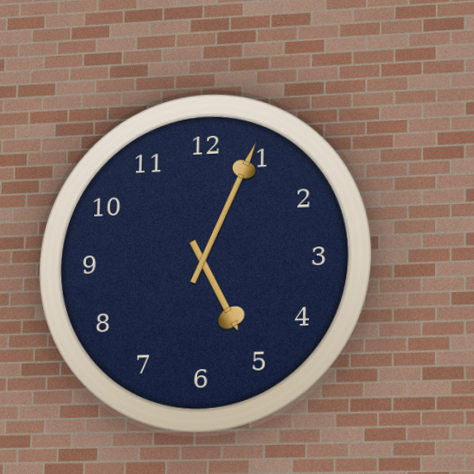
5:04
